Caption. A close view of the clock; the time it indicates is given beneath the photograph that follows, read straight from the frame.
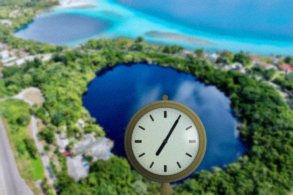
7:05
